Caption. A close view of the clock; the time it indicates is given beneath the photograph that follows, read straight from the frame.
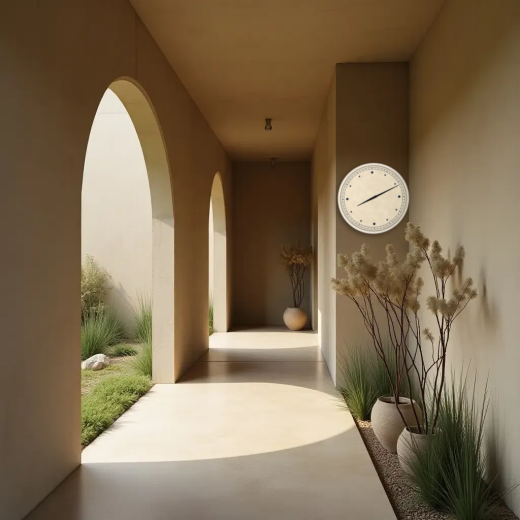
8:11
